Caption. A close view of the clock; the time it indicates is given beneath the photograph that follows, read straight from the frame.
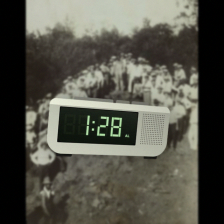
1:28
